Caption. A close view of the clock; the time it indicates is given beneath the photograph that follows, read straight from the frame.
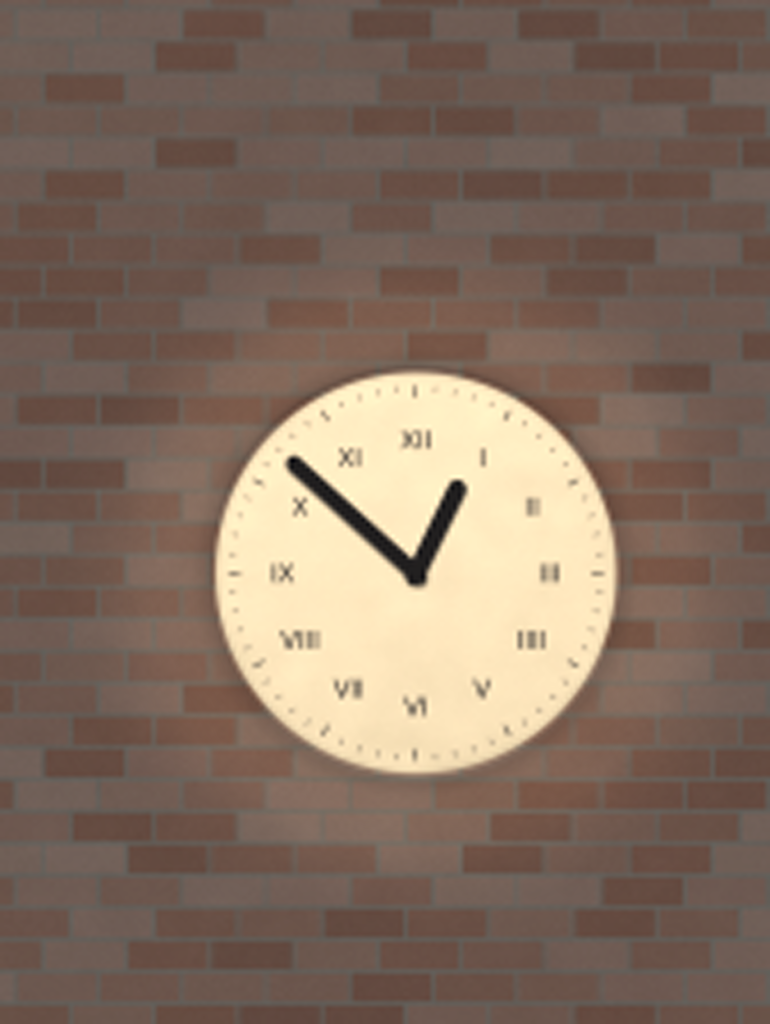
12:52
